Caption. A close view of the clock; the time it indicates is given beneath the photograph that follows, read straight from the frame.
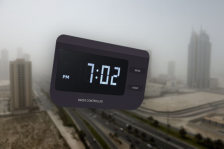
7:02
